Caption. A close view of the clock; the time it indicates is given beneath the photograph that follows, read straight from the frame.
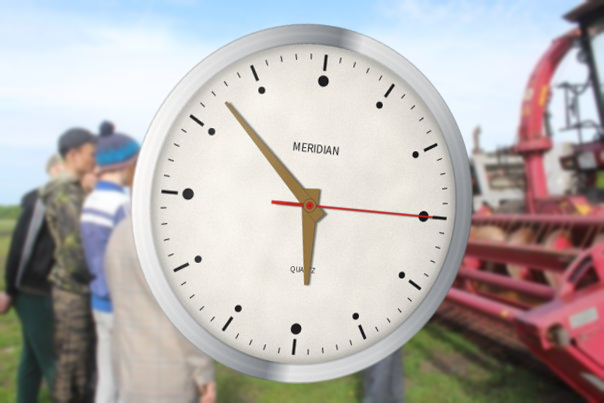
5:52:15
